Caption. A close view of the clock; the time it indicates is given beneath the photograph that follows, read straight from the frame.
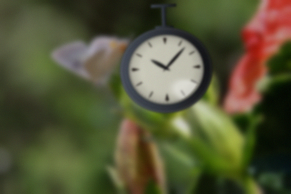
10:07
